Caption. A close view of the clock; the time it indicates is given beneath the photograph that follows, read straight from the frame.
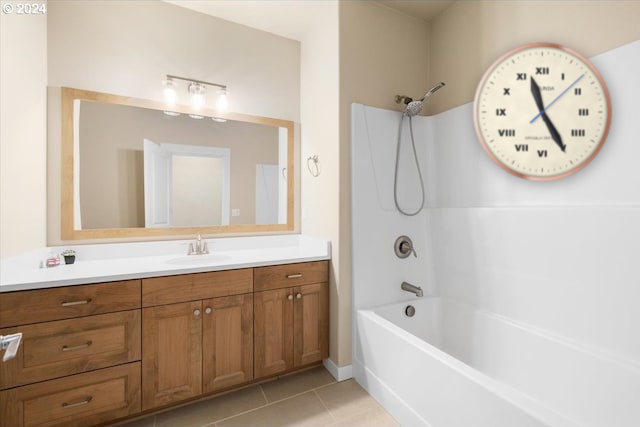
11:25:08
